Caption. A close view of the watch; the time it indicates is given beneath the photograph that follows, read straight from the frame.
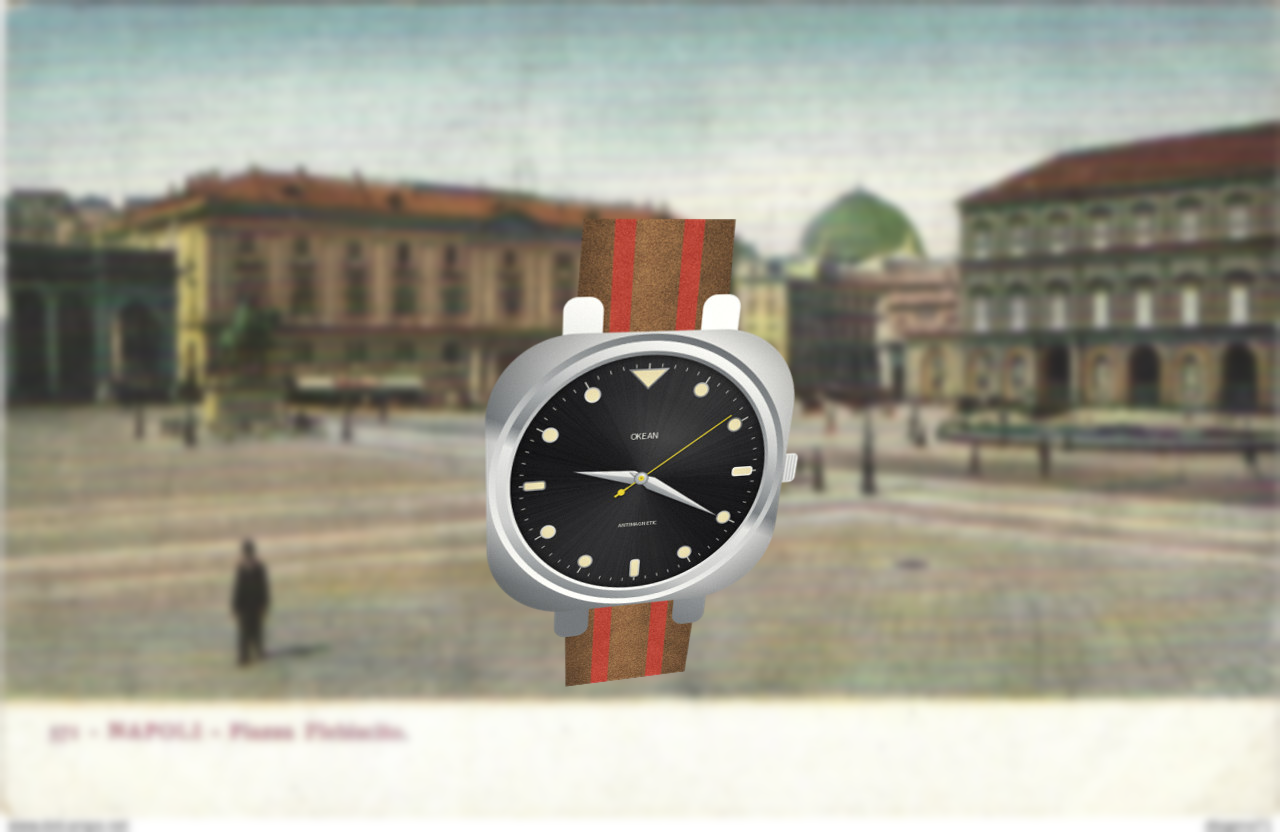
9:20:09
